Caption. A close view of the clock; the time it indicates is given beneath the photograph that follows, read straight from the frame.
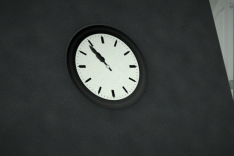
10:54
